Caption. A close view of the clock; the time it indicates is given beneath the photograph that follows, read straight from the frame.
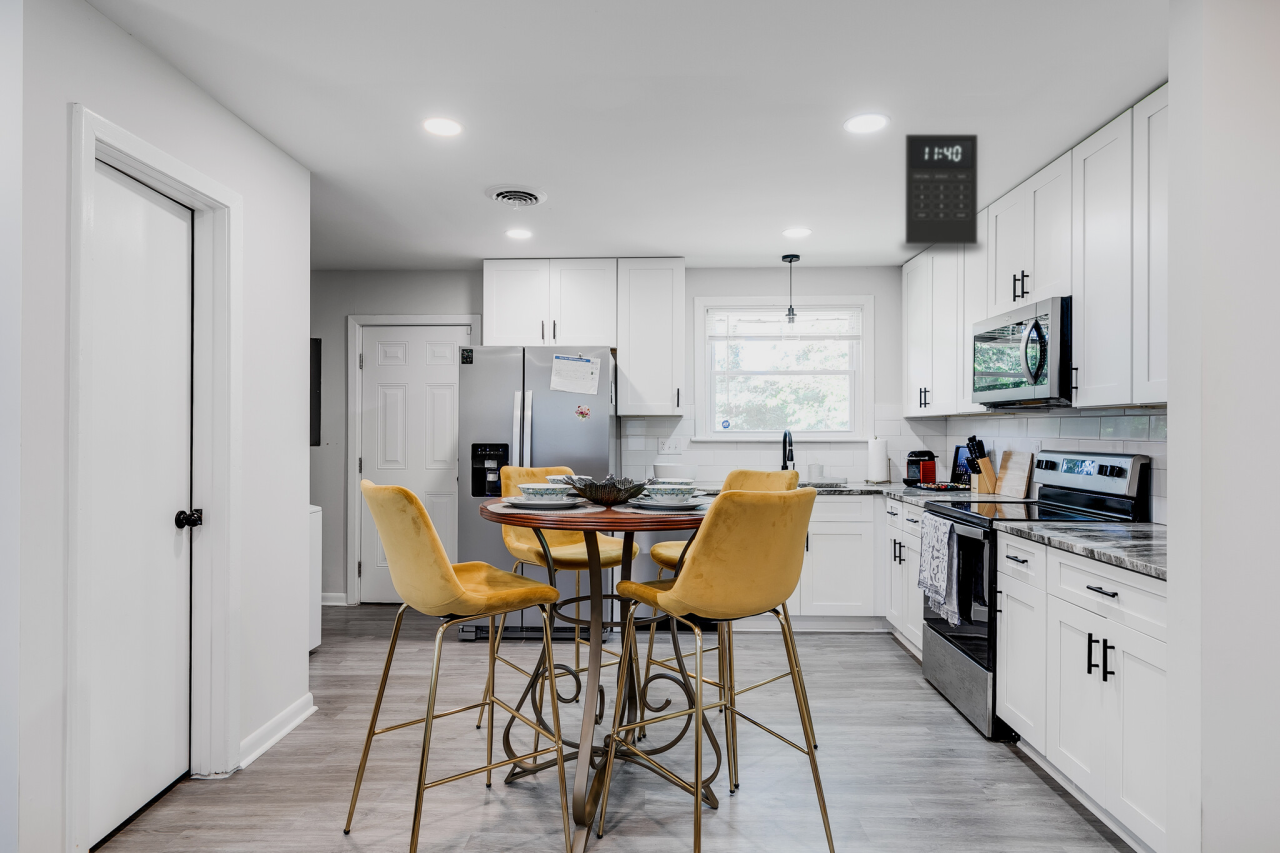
11:40
